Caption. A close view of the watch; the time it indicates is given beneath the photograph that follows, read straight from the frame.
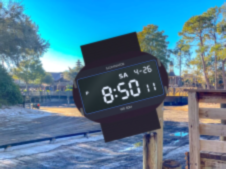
8:50:11
